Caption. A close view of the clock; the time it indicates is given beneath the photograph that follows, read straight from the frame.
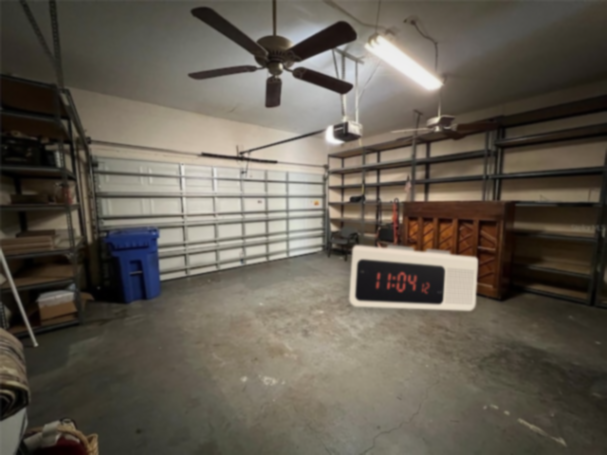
11:04
